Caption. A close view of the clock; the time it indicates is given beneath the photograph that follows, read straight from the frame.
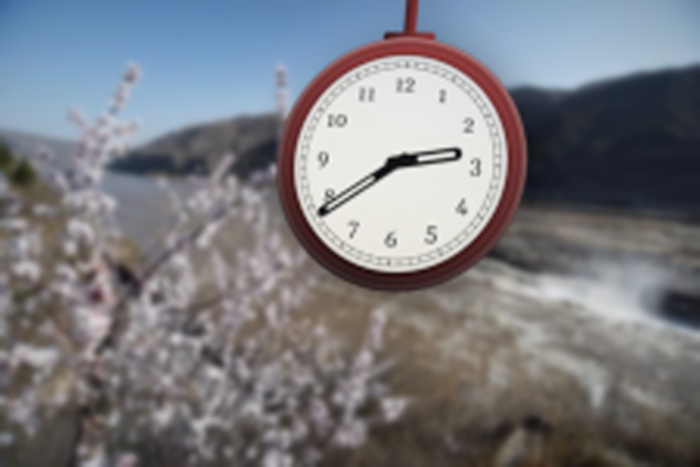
2:39
